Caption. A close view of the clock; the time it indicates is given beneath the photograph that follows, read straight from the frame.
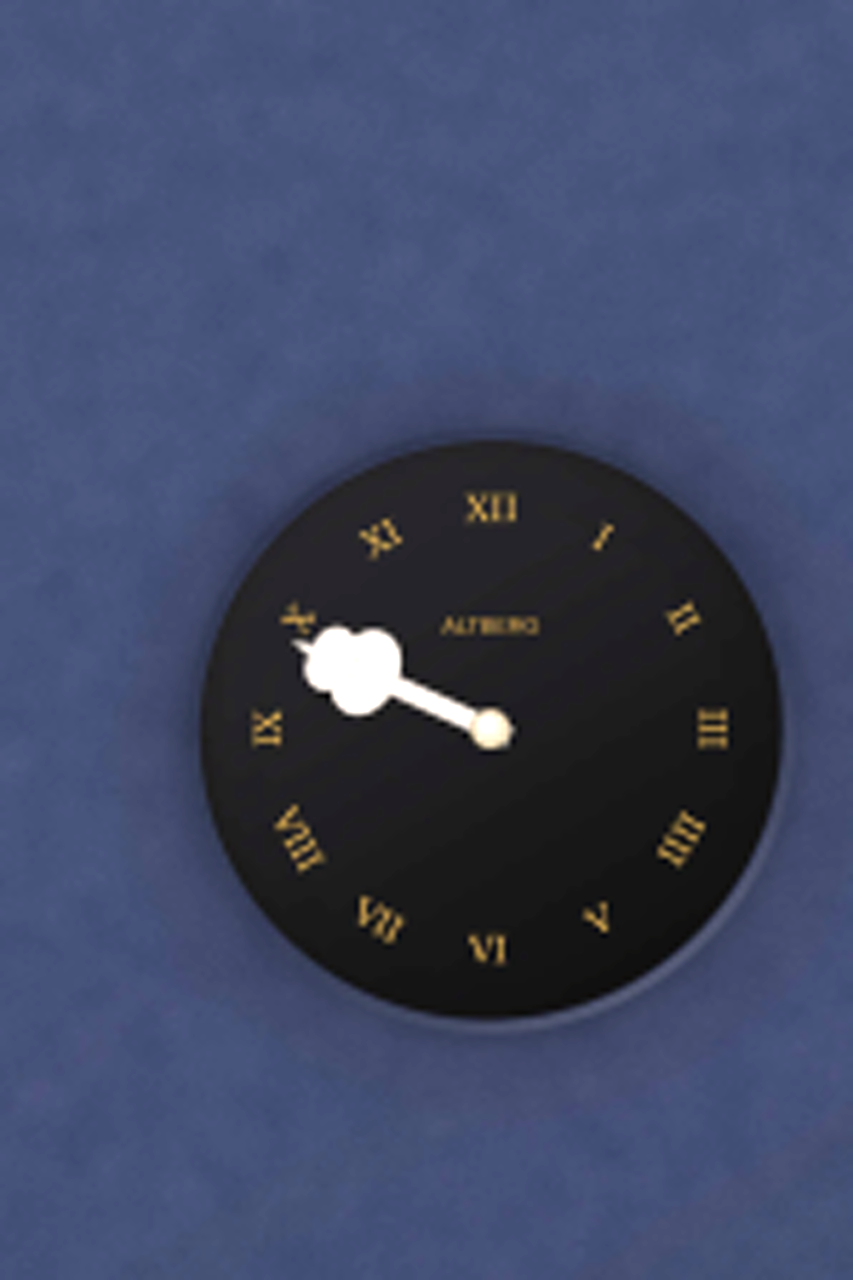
9:49
